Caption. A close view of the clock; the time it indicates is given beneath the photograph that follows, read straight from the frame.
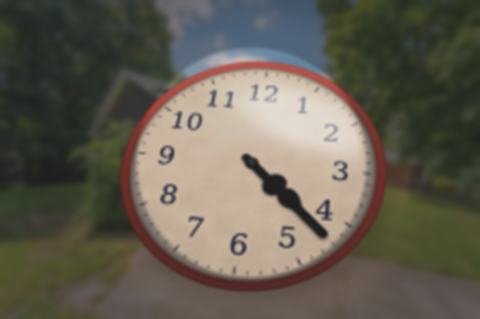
4:22
